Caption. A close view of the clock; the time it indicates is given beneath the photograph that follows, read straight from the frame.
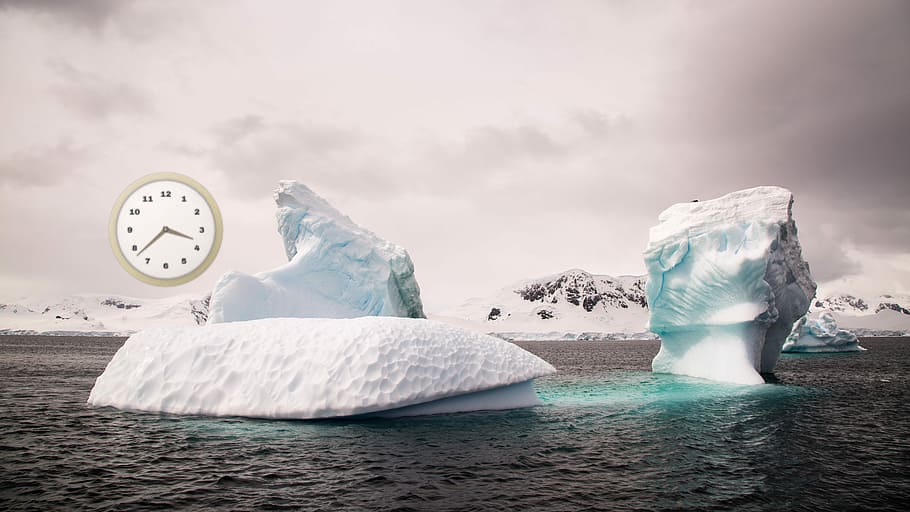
3:38
